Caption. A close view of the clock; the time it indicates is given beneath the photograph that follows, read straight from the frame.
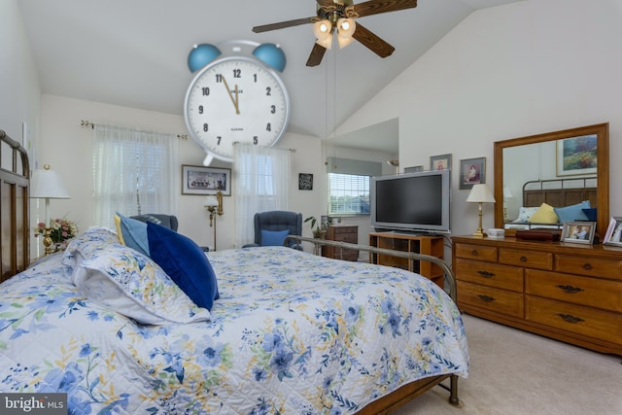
11:56
